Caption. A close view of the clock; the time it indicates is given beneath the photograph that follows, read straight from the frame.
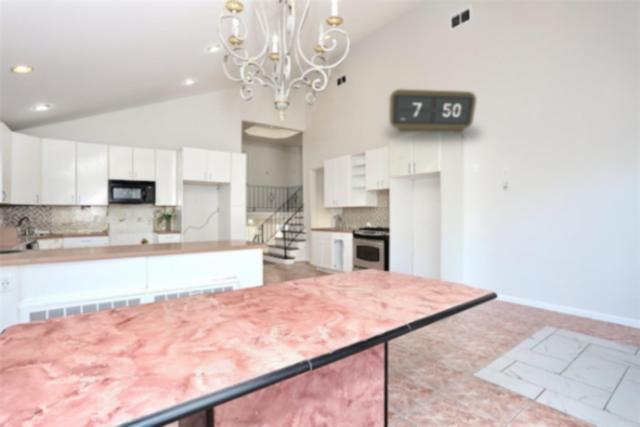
7:50
